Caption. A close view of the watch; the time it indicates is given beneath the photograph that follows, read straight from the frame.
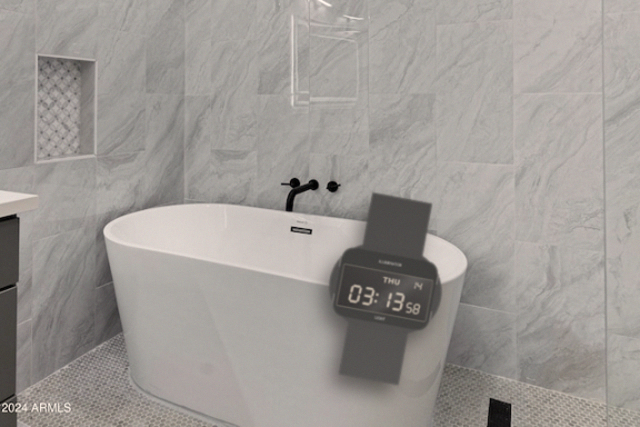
3:13:58
